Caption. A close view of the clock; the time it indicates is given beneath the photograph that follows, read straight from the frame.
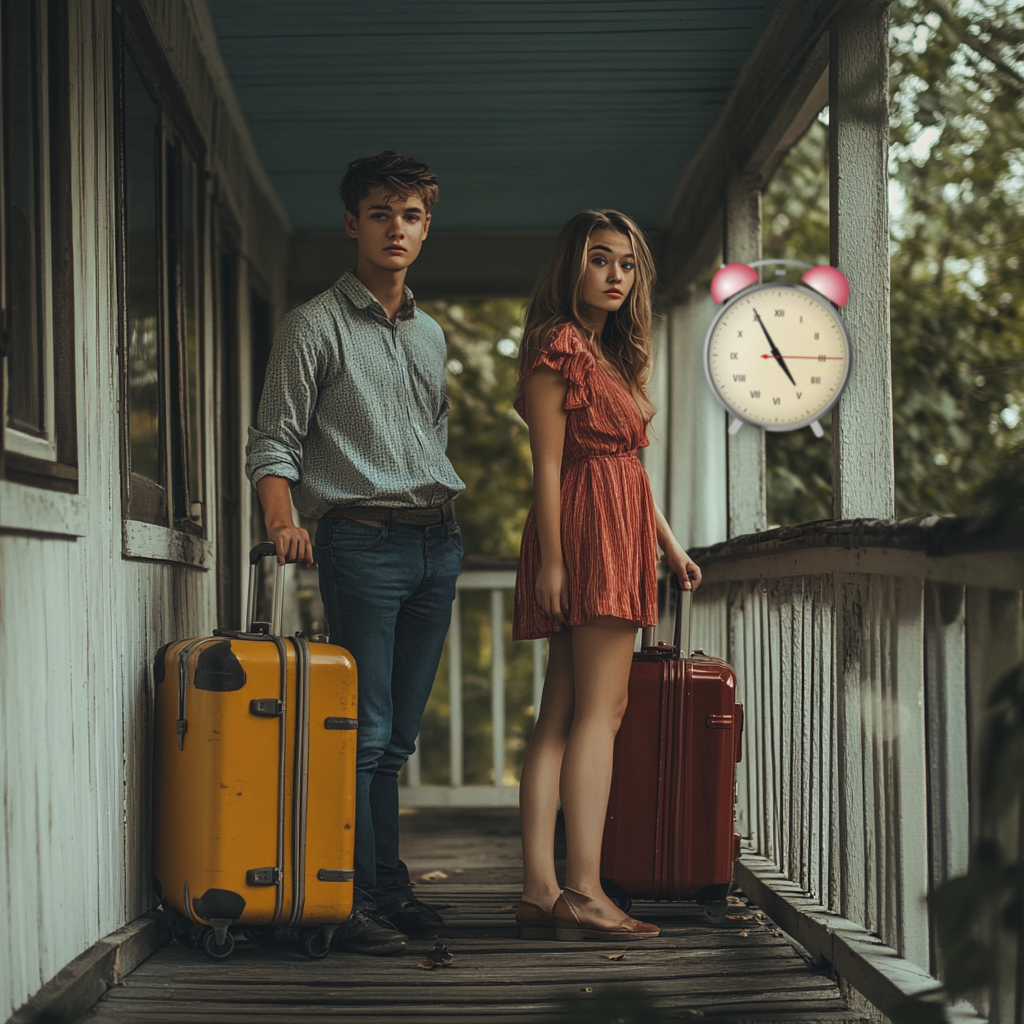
4:55:15
